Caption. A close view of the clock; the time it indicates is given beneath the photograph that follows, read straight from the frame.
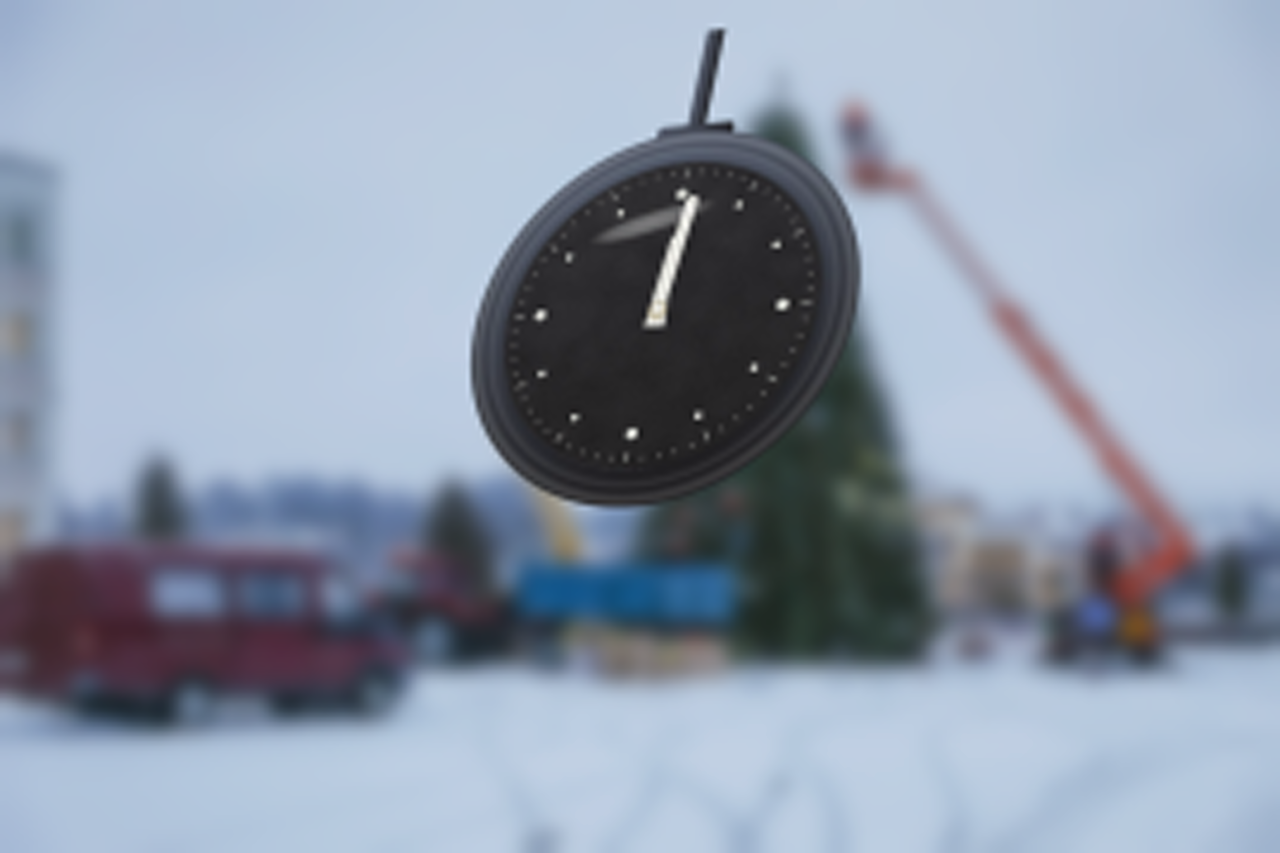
12:01
